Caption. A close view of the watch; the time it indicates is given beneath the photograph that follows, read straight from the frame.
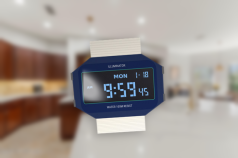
9:59:45
